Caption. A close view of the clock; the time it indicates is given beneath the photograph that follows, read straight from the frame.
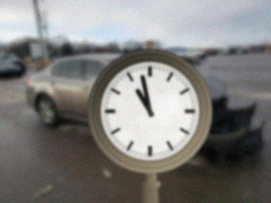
10:58
